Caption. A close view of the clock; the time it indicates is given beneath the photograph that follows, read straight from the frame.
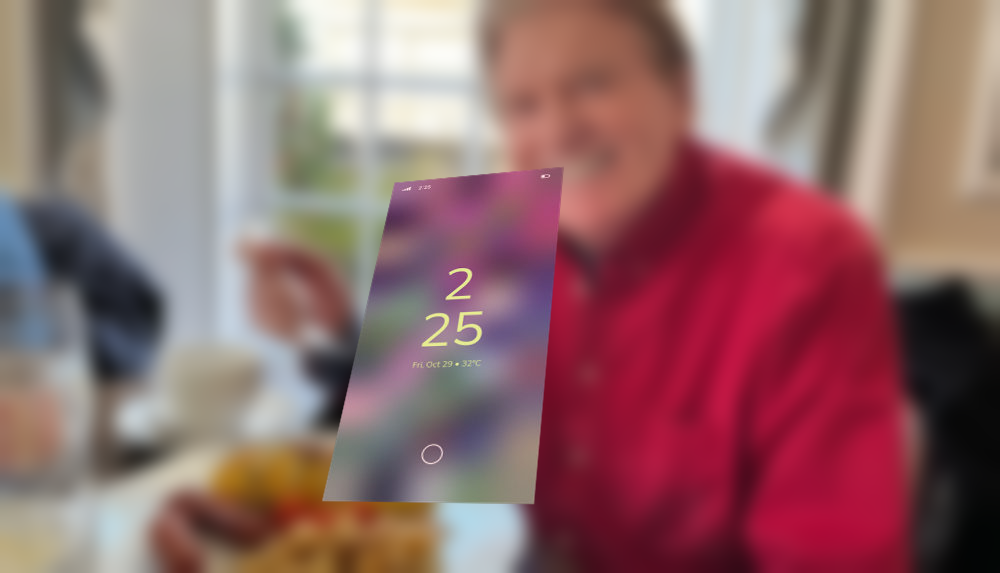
2:25
